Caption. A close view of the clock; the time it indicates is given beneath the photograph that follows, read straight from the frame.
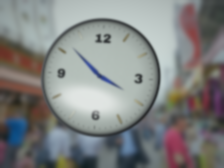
3:52
